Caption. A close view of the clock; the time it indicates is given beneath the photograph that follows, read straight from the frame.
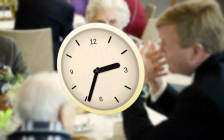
2:34
